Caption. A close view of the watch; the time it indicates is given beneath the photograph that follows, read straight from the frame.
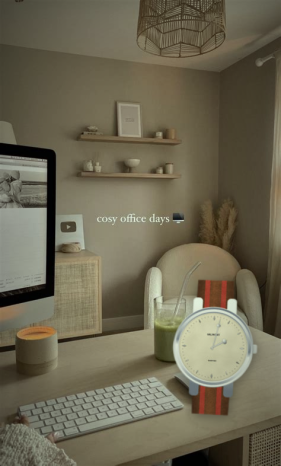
2:02
